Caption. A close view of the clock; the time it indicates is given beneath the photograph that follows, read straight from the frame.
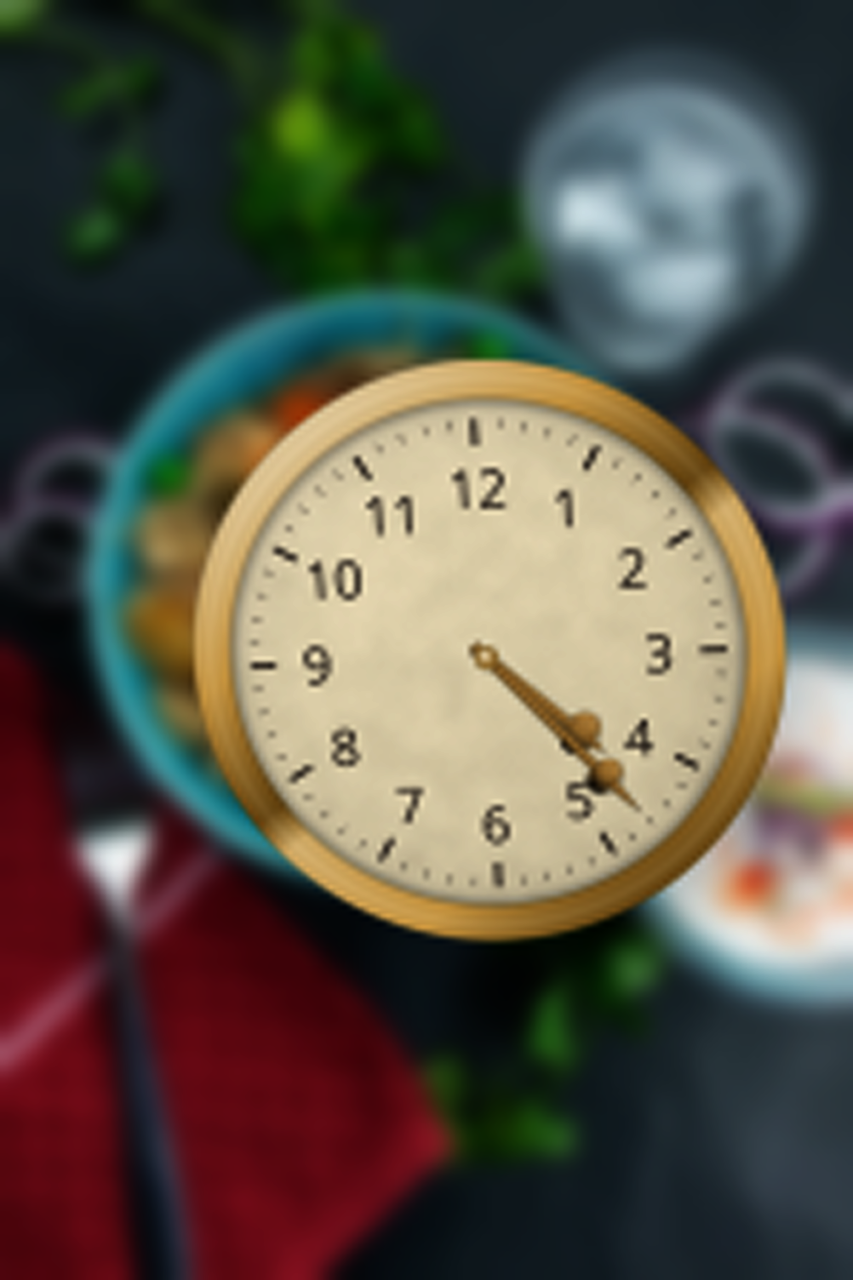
4:23
